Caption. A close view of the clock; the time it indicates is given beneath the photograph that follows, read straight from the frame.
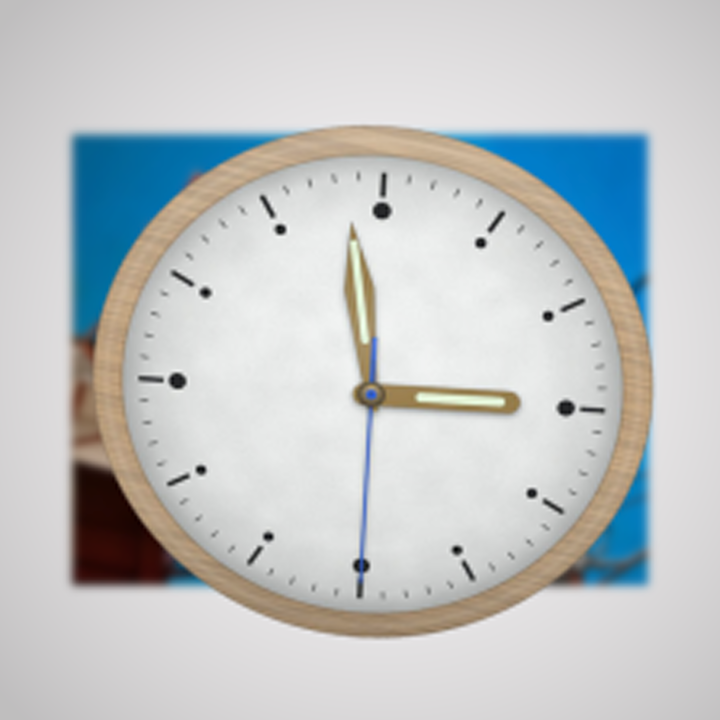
2:58:30
